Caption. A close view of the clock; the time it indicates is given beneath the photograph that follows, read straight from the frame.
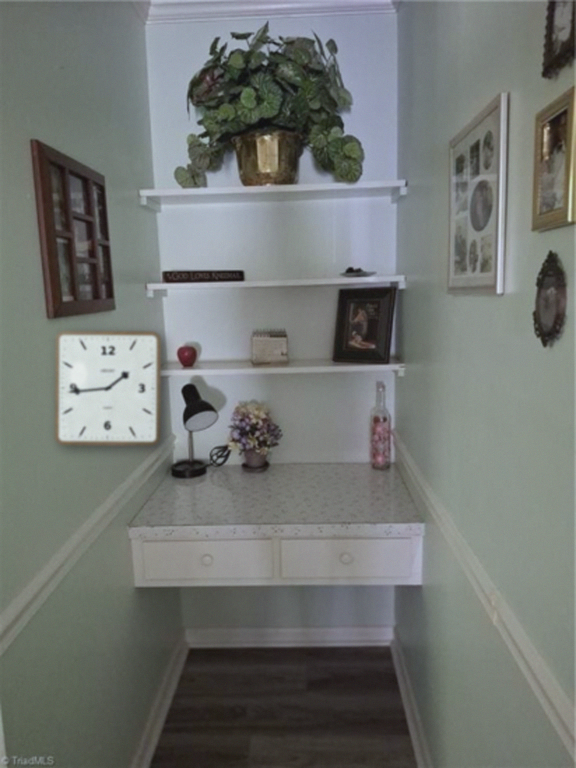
1:44
